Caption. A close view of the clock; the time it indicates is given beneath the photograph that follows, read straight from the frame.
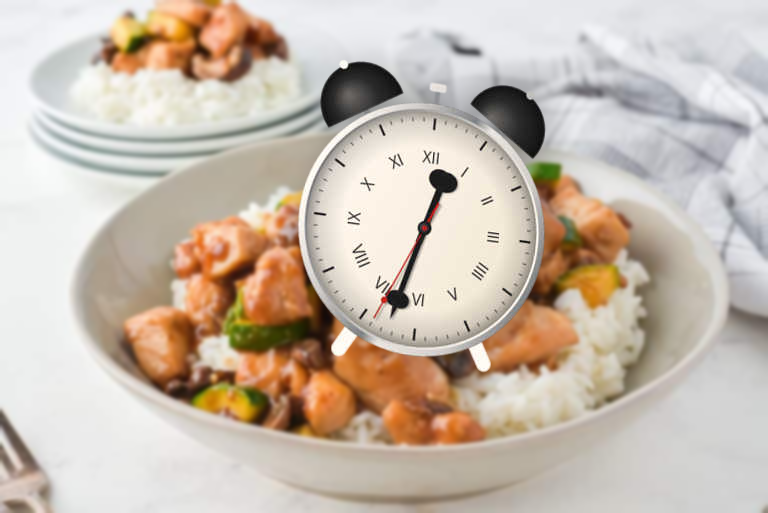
12:32:34
